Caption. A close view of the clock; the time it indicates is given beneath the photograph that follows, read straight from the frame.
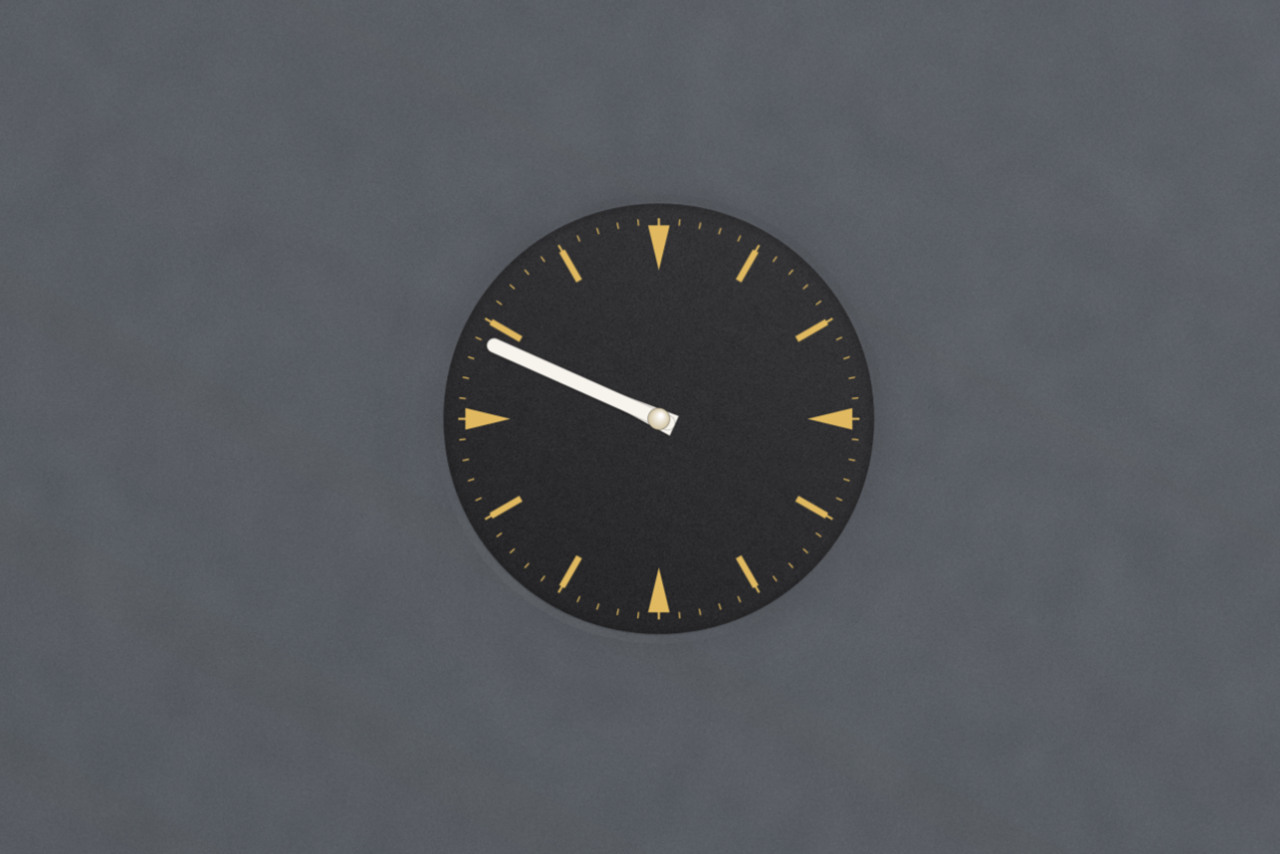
9:49
